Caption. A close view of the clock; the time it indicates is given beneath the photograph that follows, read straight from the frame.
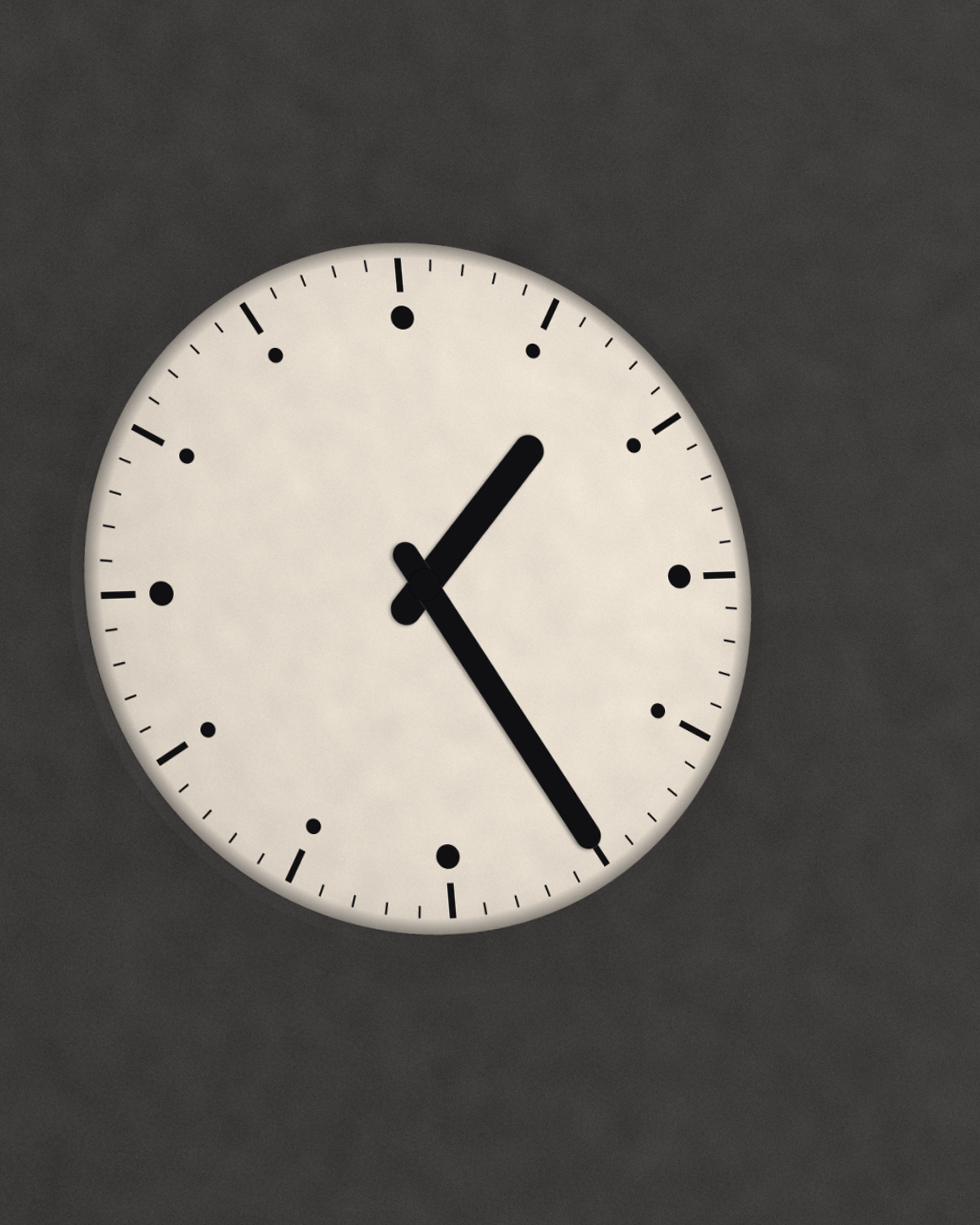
1:25
